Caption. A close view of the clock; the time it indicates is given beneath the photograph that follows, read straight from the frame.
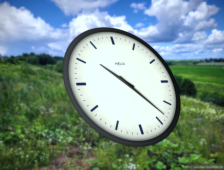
10:23
